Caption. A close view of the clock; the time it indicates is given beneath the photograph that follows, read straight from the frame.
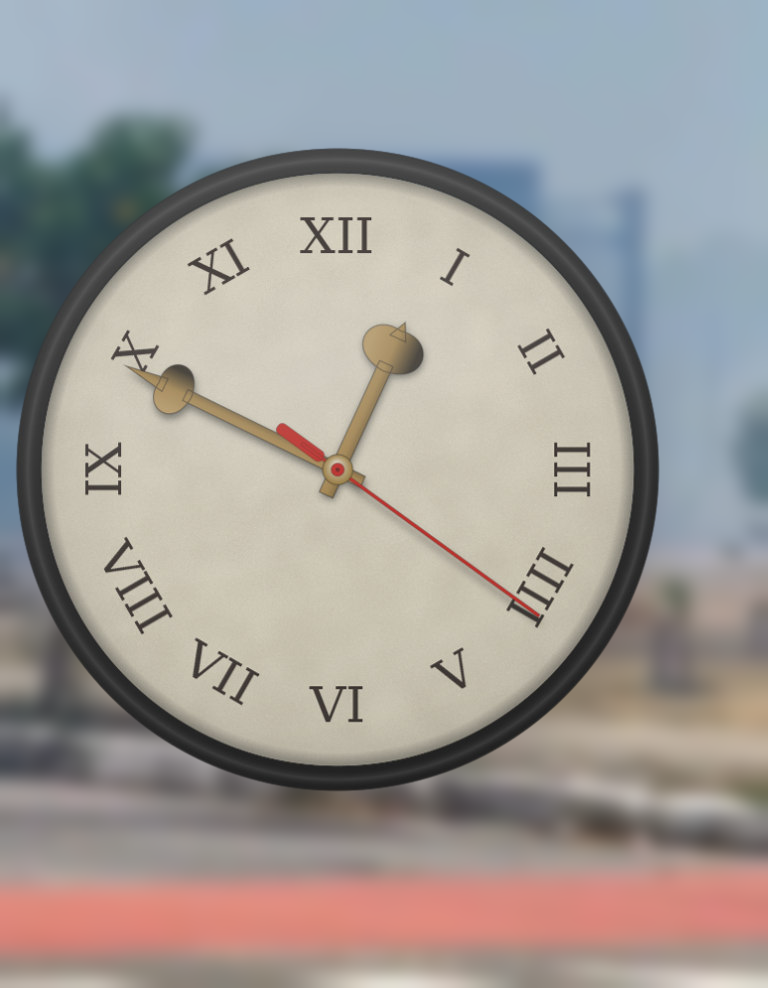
12:49:21
